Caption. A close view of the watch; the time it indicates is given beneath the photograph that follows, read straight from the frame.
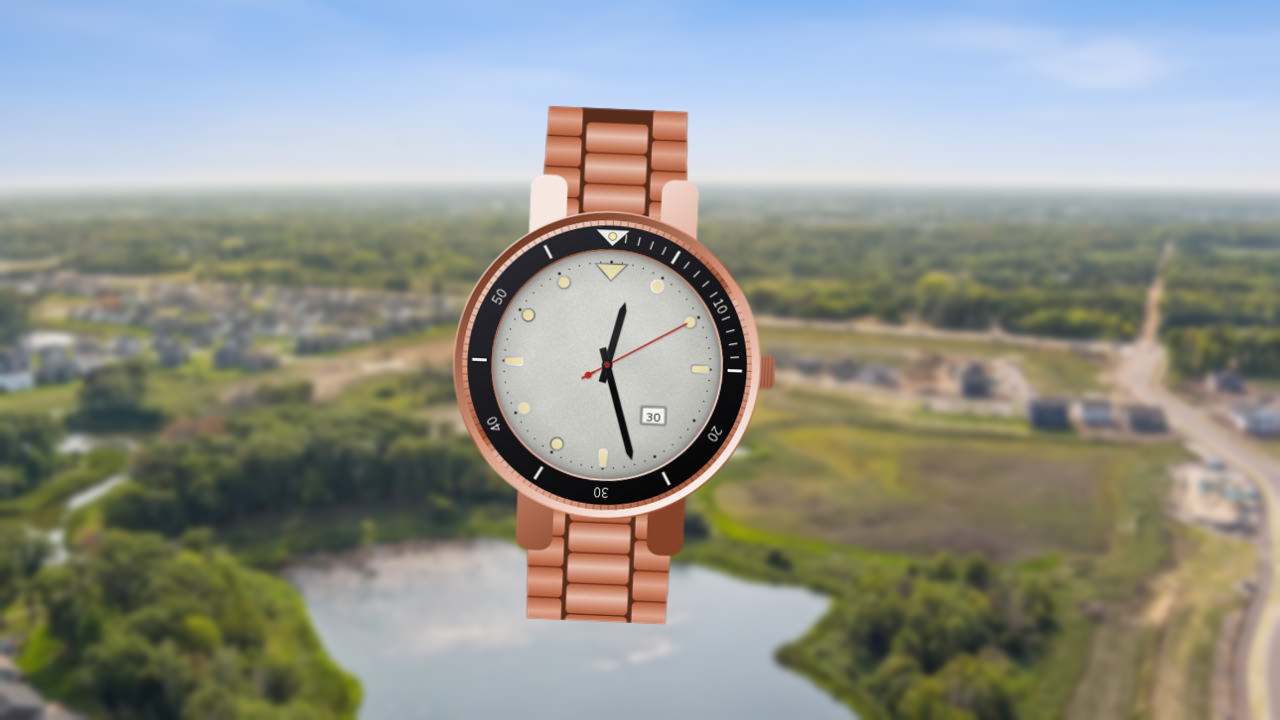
12:27:10
